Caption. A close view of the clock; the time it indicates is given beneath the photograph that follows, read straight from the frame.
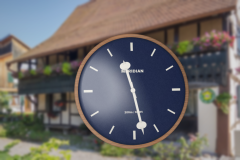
11:28
